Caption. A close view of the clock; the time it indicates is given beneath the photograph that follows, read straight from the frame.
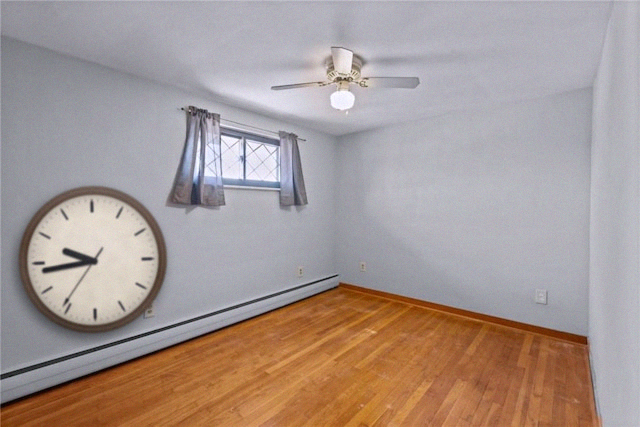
9:43:36
